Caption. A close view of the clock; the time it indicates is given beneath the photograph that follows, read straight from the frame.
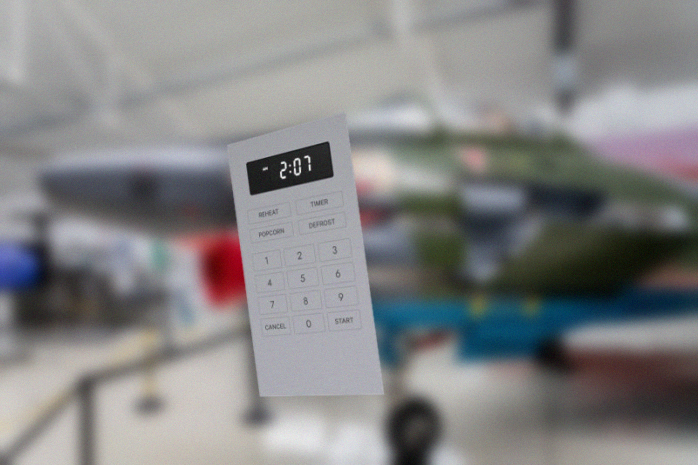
2:07
